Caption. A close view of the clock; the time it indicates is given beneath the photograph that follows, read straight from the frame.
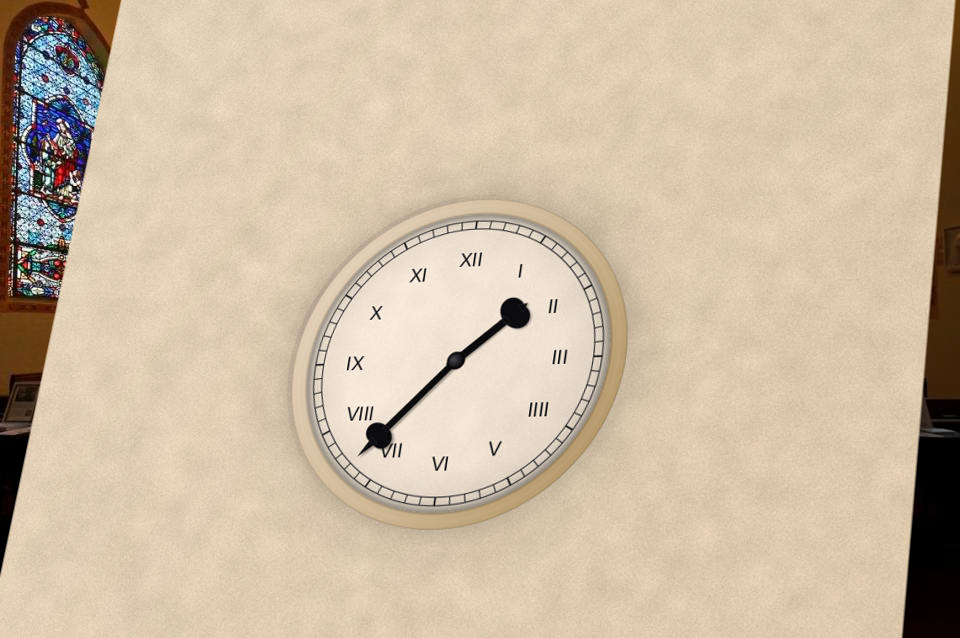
1:37
